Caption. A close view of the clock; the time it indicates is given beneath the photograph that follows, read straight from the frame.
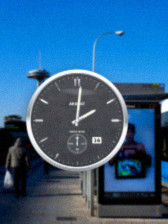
2:01
